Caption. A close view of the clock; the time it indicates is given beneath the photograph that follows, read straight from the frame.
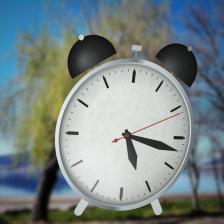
5:17:11
